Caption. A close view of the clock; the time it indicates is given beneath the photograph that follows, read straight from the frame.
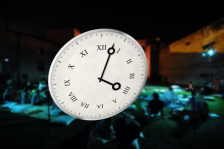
4:03
